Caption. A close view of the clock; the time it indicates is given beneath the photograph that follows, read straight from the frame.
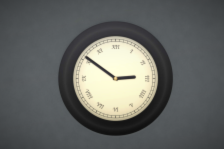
2:51
